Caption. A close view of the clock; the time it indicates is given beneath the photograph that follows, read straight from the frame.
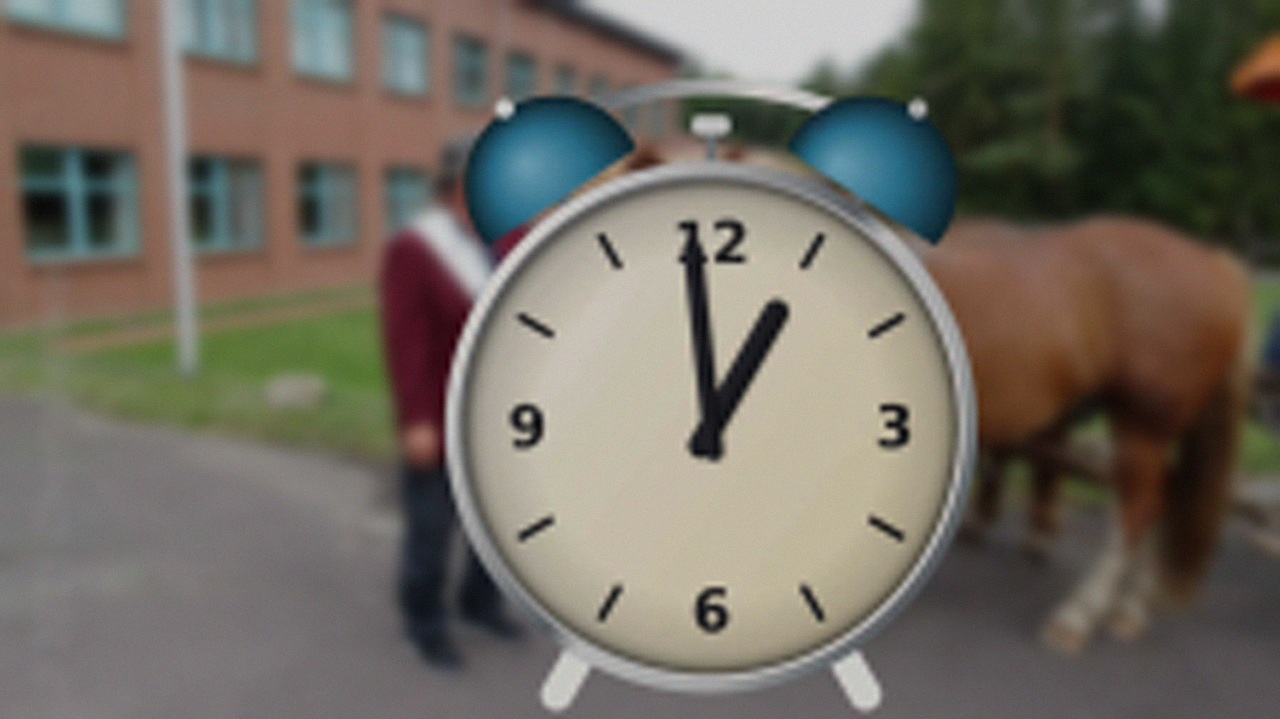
12:59
